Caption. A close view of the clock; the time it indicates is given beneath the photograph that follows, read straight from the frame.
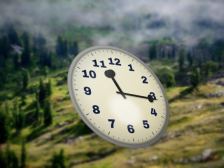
11:16
